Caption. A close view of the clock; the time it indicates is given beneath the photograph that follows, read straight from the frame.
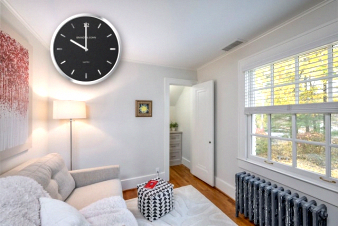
10:00
